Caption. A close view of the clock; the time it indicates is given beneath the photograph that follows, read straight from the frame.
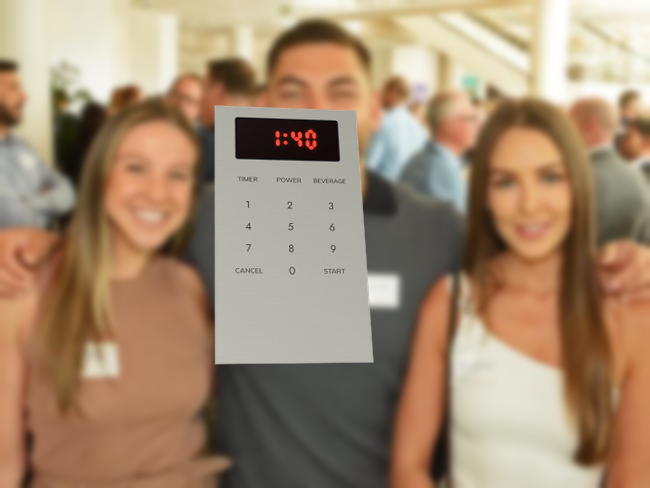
1:40
